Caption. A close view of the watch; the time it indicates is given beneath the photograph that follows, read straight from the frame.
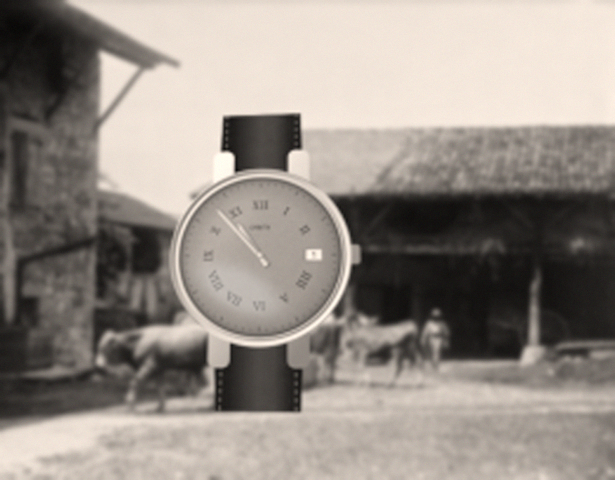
10:53
